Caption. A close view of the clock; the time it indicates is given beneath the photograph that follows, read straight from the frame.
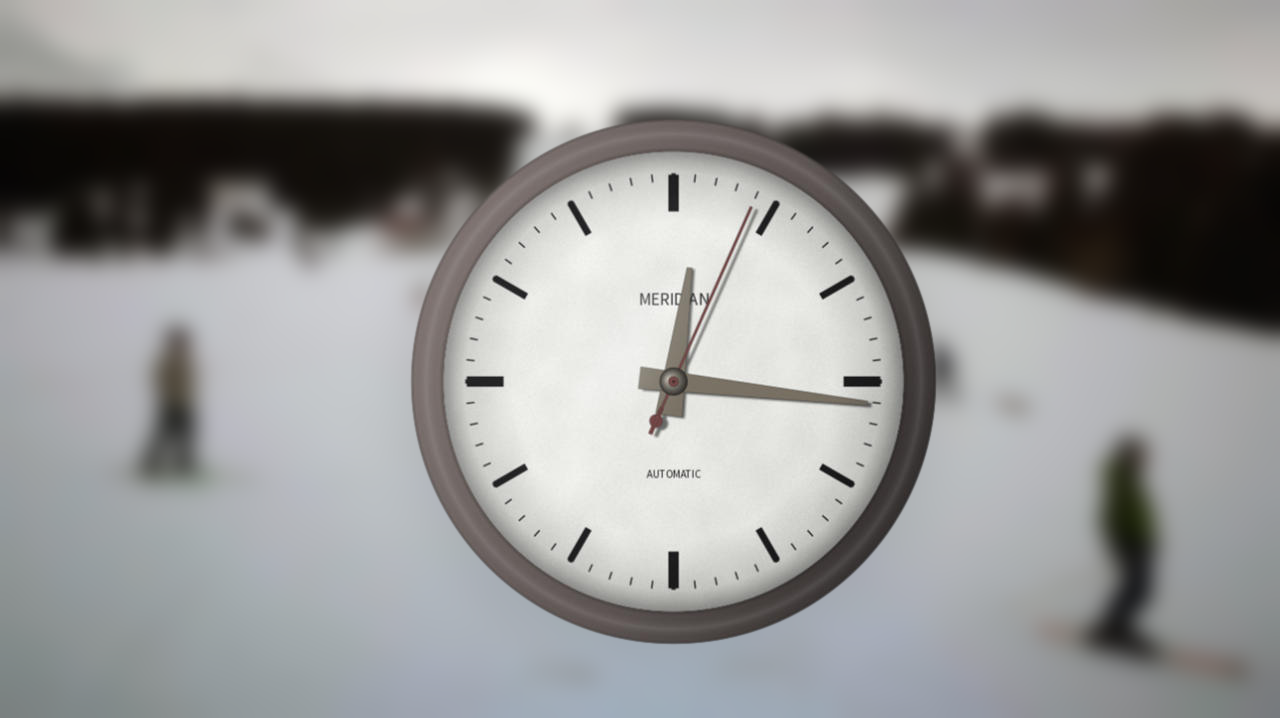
12:16:04
